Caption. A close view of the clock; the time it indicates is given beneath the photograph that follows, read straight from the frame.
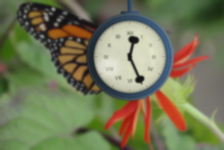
12:26
